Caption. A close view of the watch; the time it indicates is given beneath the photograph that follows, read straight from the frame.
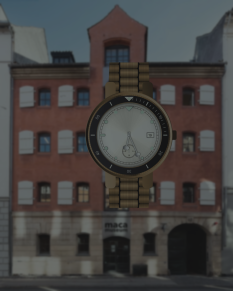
6:26
